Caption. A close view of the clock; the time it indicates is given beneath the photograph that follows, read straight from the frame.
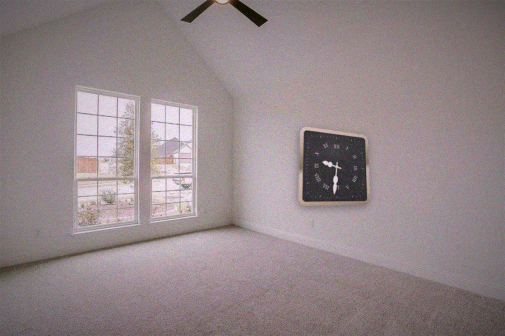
9:31
